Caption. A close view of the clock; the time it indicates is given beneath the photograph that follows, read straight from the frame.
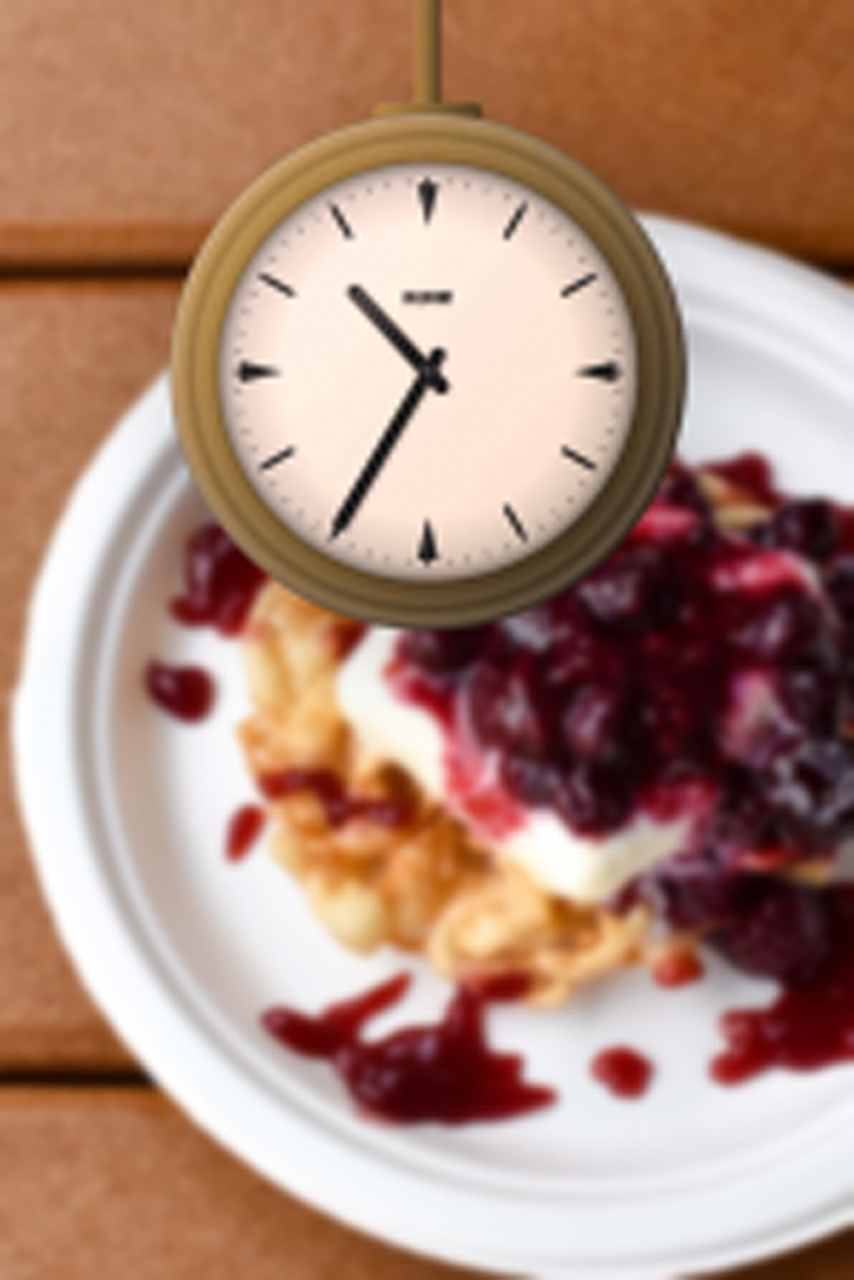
10:35
